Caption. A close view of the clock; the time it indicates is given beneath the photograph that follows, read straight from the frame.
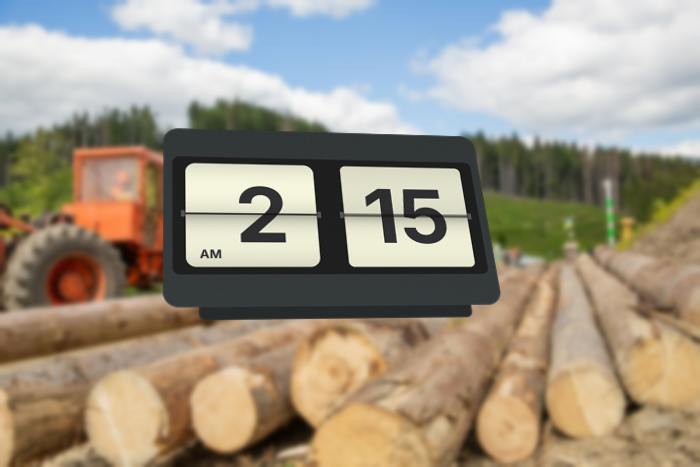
2:15
